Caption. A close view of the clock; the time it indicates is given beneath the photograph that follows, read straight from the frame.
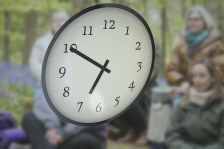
6:50
